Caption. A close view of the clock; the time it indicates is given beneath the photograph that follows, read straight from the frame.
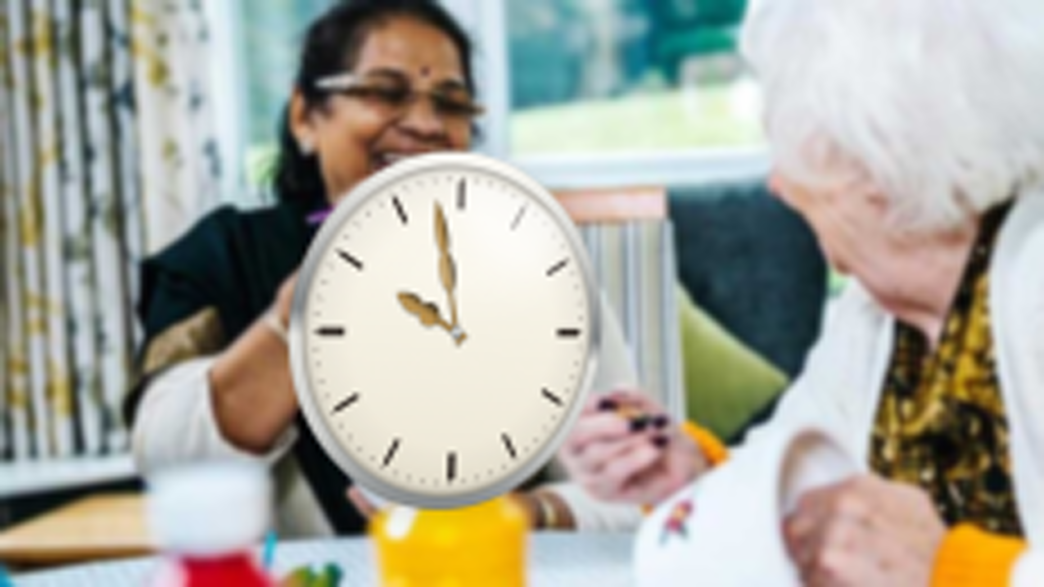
9:58
